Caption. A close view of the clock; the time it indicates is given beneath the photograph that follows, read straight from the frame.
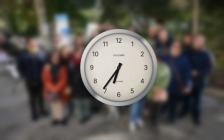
6:36
